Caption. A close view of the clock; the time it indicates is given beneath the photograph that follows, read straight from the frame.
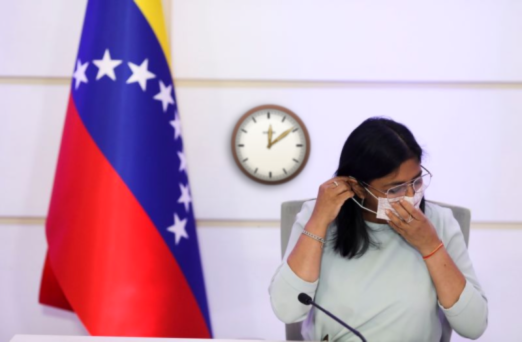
12:09
